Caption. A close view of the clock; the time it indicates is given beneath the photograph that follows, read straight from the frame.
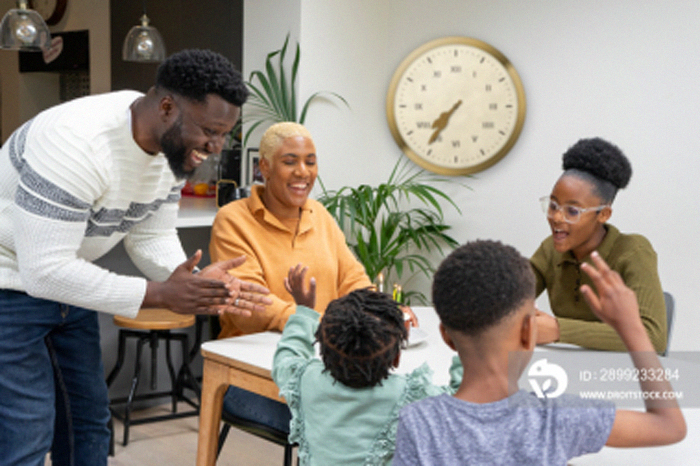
7:36
